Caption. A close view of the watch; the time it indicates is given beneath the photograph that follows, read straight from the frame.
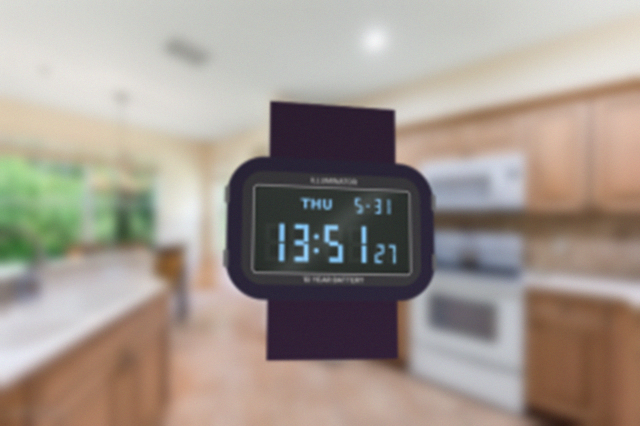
13:51:27
